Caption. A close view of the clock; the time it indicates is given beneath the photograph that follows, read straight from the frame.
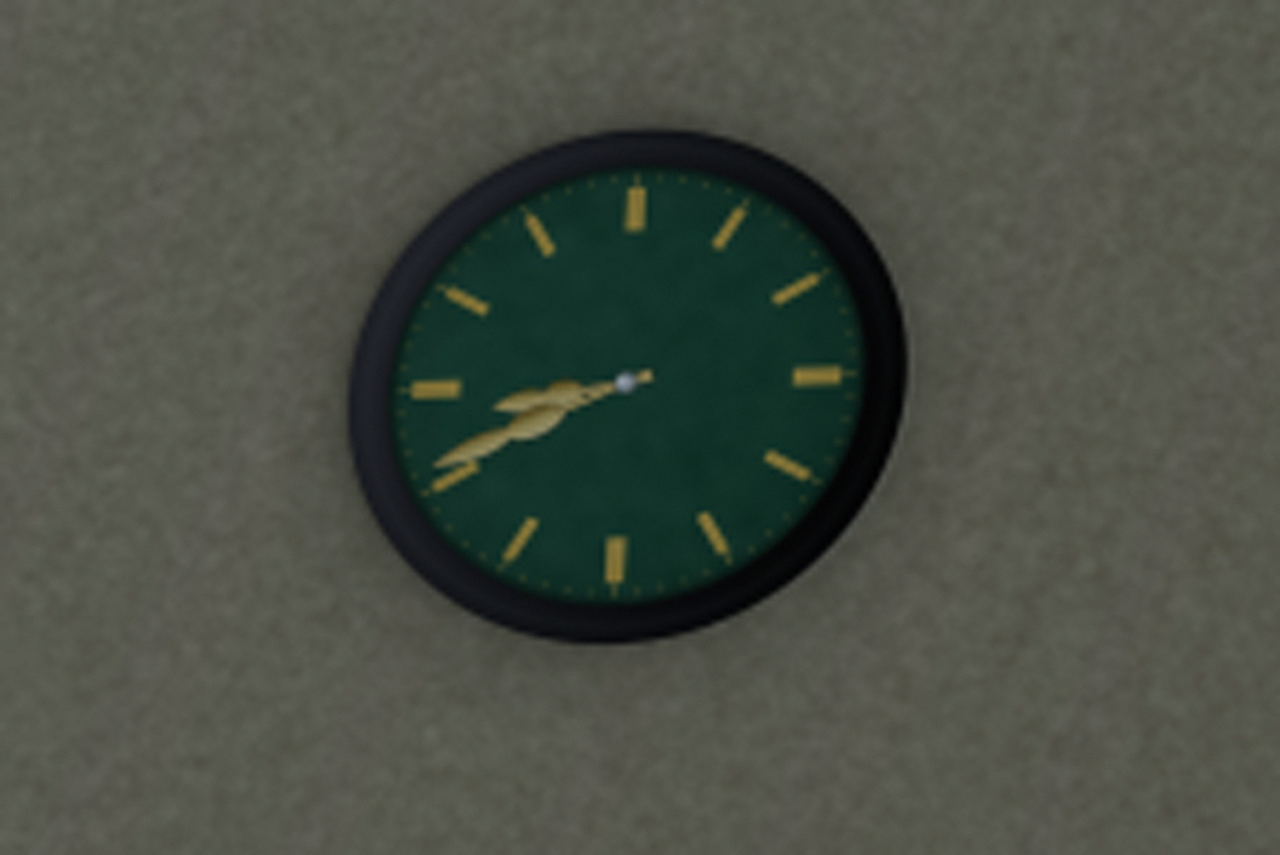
8:41
